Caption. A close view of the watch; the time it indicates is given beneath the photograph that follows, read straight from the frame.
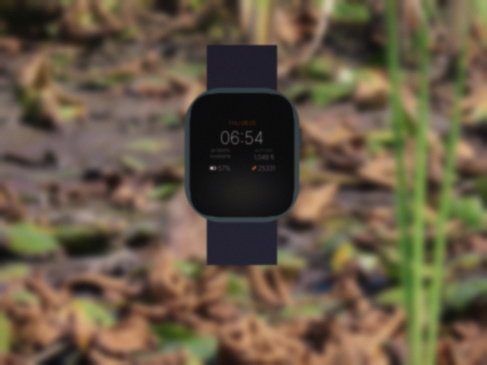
6:54
